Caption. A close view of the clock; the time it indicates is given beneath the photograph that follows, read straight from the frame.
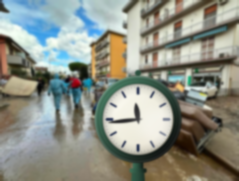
11:44
